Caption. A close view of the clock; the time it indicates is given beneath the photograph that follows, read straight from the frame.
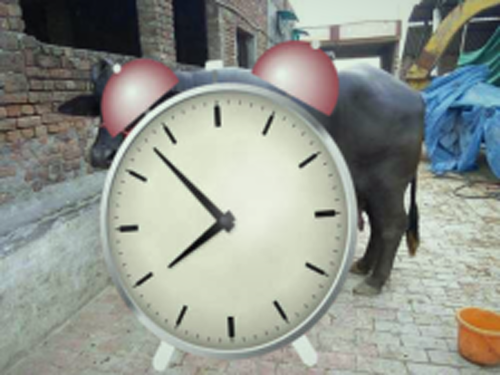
7:53
